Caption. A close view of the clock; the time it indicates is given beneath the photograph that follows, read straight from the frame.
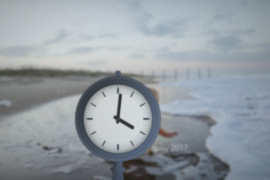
4:01
